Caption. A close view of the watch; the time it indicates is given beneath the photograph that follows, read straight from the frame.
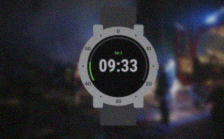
9:33
